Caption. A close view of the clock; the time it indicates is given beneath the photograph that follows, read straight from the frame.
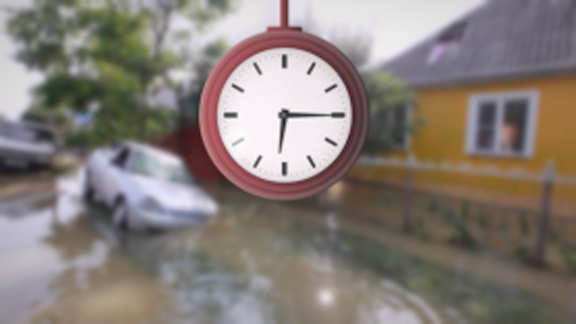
6:15
